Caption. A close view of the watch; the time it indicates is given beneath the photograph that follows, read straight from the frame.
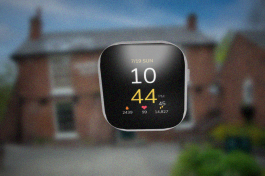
10:44
